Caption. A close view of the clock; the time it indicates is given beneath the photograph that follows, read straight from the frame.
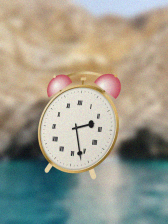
2:27
